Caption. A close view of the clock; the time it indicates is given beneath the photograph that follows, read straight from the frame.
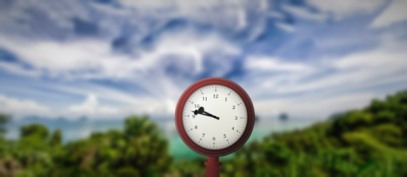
9:47
